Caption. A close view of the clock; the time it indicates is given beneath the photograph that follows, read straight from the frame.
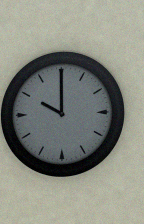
10:00
